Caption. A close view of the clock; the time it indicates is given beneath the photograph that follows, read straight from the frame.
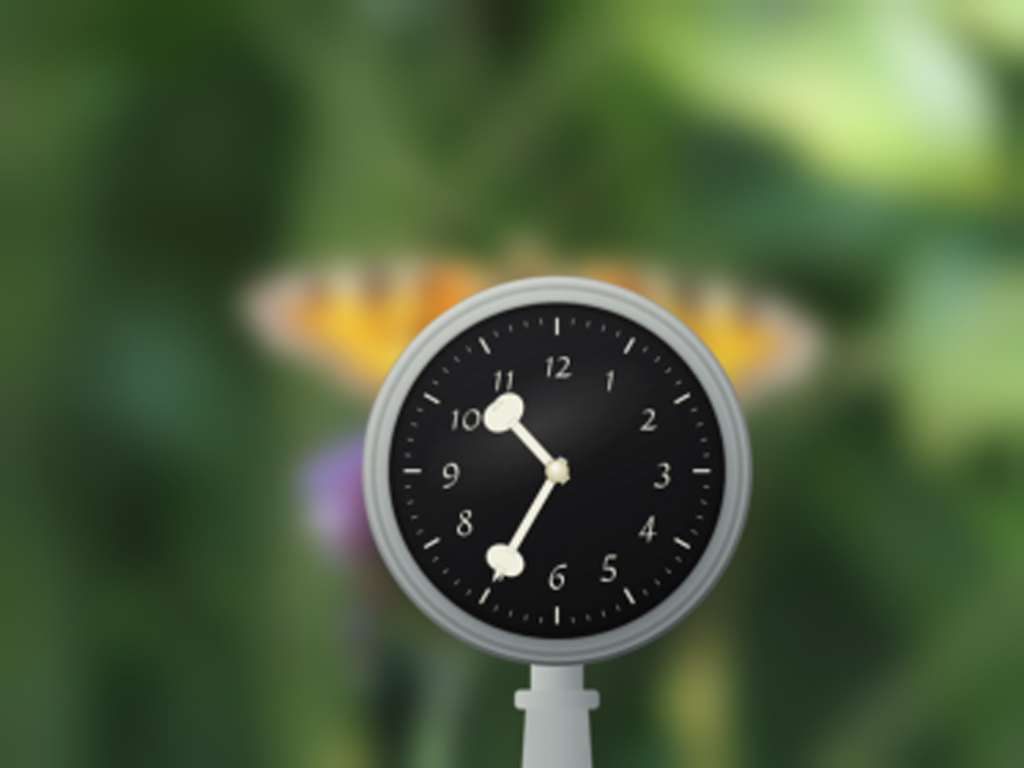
10:35
